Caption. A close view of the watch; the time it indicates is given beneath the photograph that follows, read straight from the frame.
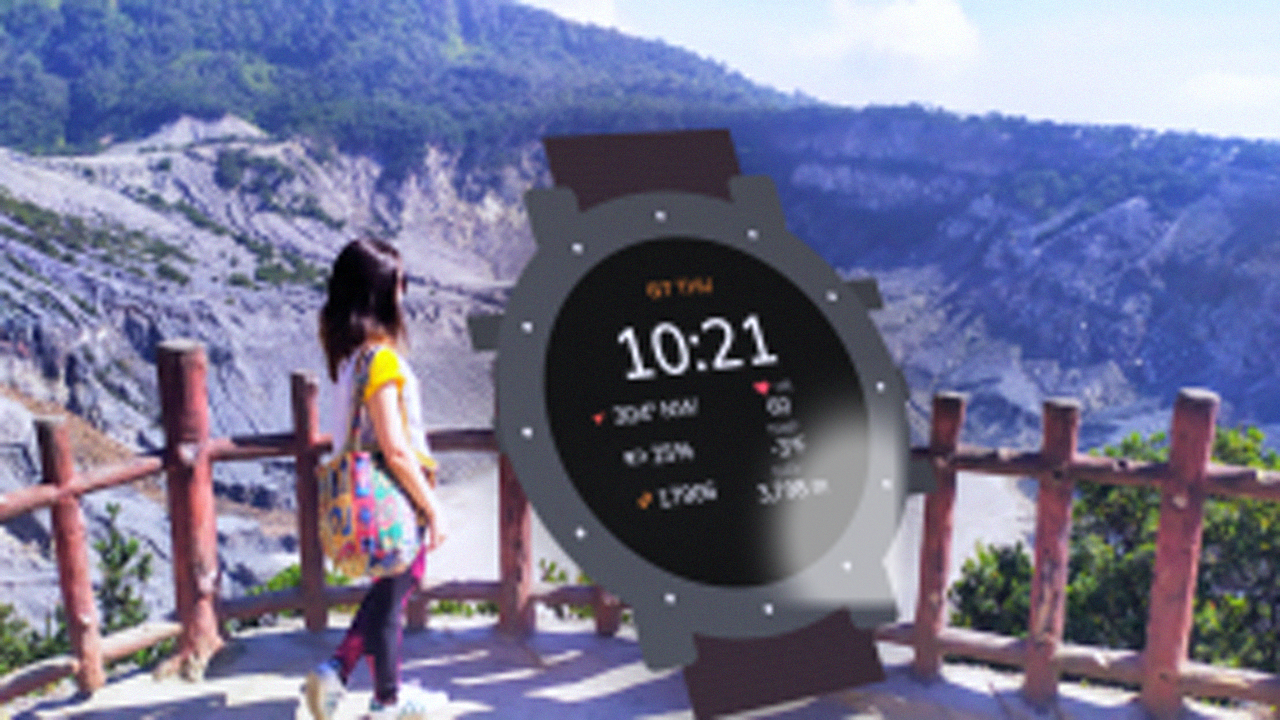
10:21
